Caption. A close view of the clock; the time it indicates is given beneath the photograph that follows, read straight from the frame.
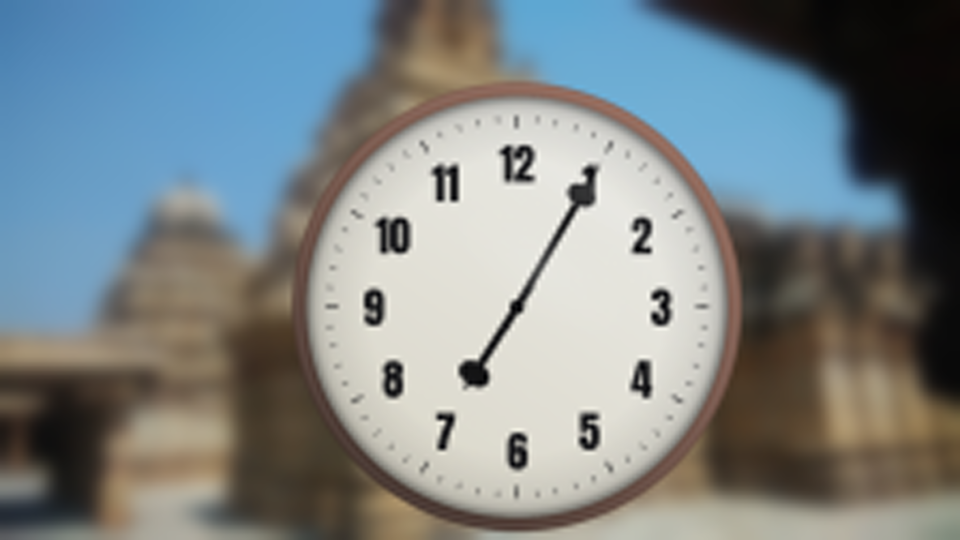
7:05
